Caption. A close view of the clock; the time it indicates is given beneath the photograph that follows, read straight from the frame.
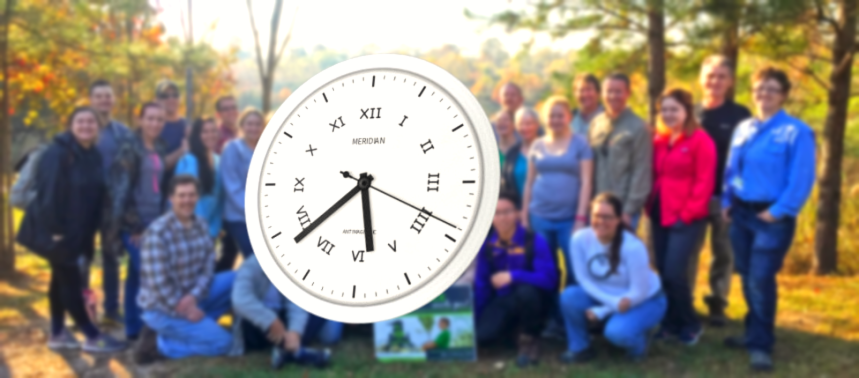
5:38:19
